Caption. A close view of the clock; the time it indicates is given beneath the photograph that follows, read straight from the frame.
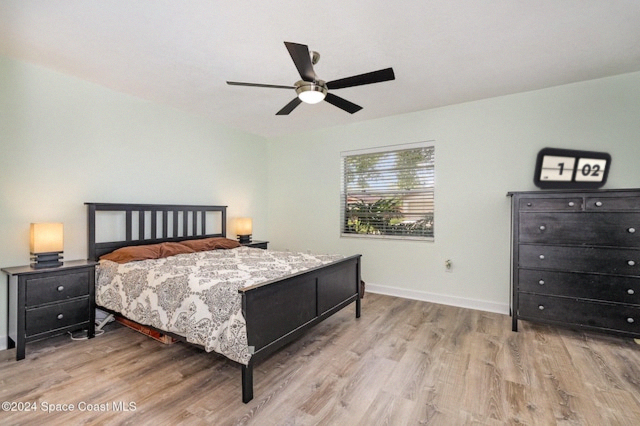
1:02
